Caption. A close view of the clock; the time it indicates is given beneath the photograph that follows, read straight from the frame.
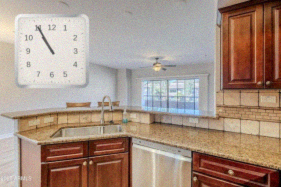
10:55
